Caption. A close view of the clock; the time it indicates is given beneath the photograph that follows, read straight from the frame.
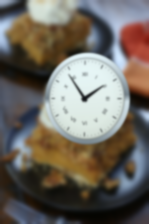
1:54
